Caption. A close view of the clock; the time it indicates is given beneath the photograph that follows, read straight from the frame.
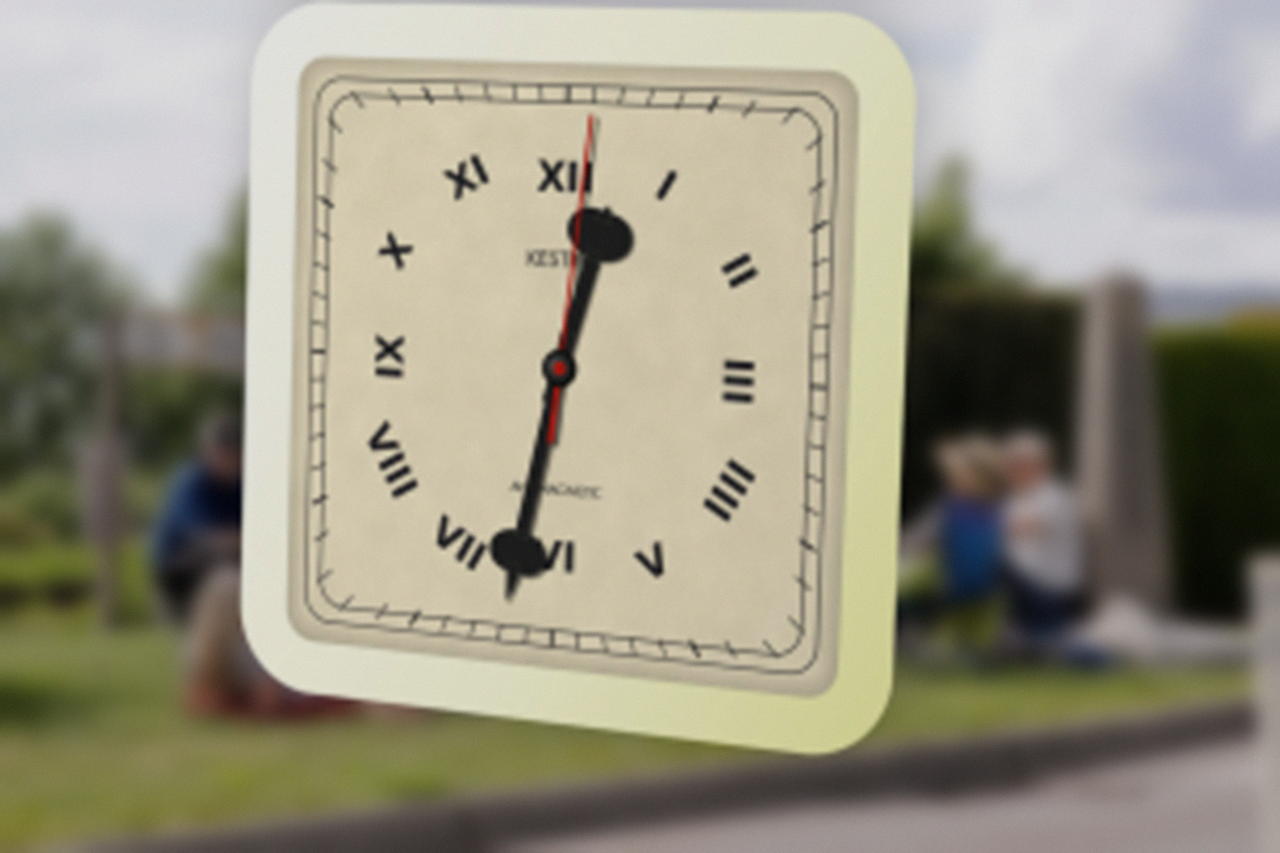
12:32:01
